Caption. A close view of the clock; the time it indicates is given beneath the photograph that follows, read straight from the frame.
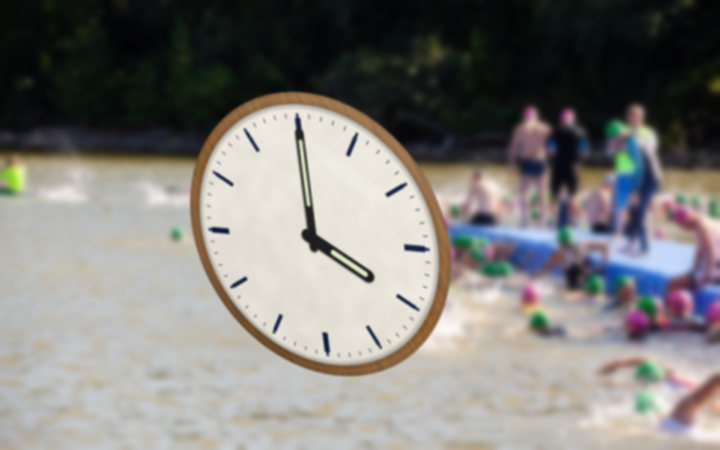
4:00
